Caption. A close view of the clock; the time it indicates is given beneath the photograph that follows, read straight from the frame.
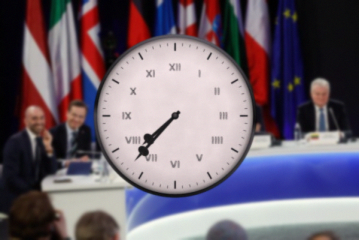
7:37
